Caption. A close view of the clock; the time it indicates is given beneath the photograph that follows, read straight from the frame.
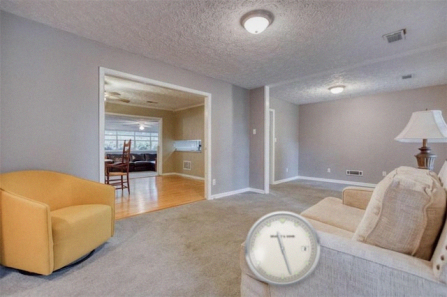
11:27
